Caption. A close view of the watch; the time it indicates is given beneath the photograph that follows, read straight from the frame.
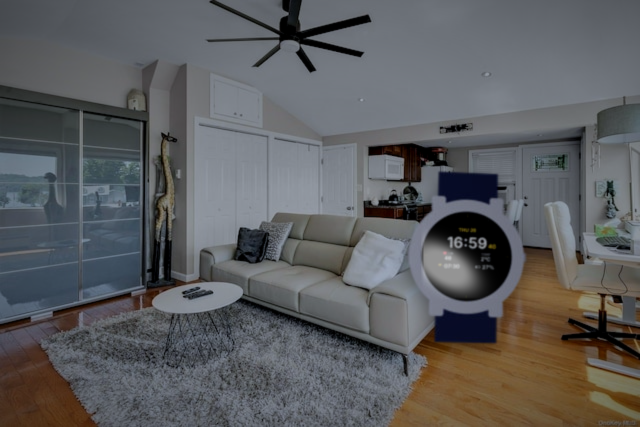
16:59
